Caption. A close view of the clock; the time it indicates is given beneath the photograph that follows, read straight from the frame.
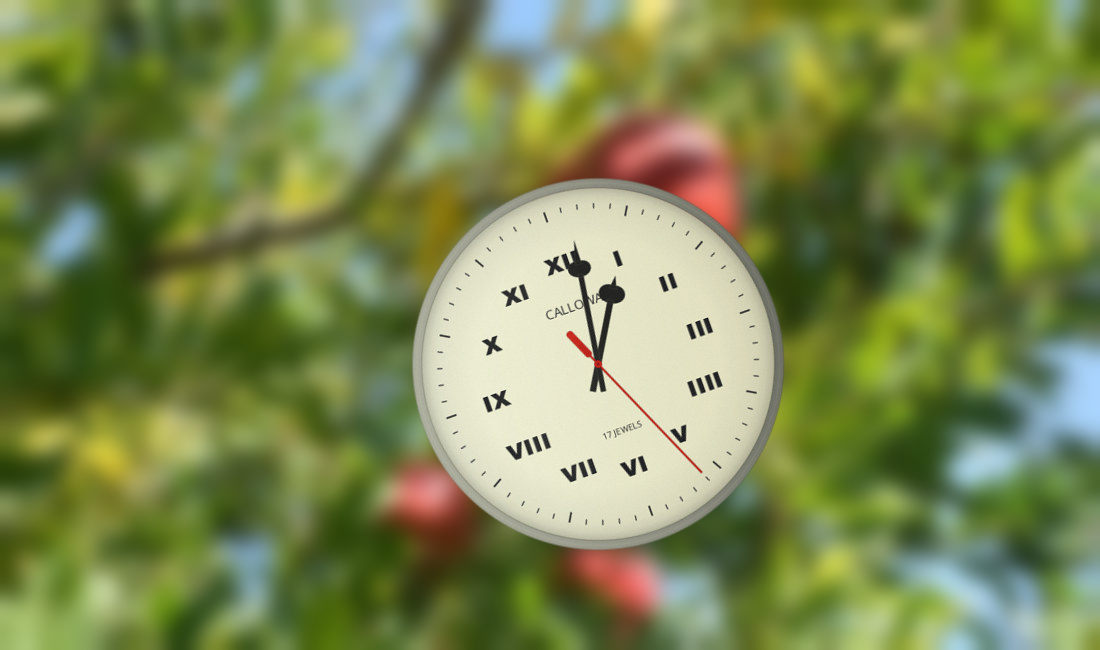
1:01:26
